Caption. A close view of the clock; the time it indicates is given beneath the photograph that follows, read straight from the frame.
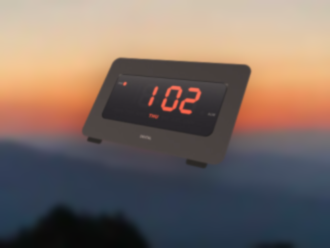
1:02
